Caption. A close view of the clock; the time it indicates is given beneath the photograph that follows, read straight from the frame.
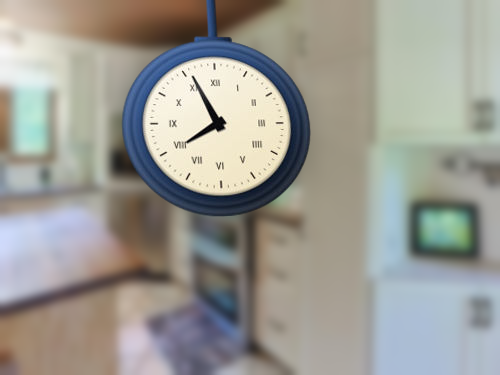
7:56
